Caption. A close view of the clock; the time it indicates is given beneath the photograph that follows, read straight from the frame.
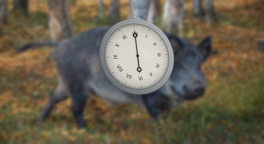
6:00
